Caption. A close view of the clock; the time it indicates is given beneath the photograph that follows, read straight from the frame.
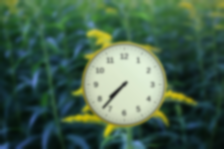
7:37
